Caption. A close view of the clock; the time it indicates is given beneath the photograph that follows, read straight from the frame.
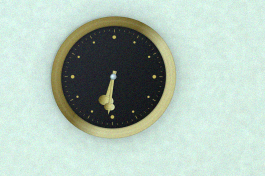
6:31
